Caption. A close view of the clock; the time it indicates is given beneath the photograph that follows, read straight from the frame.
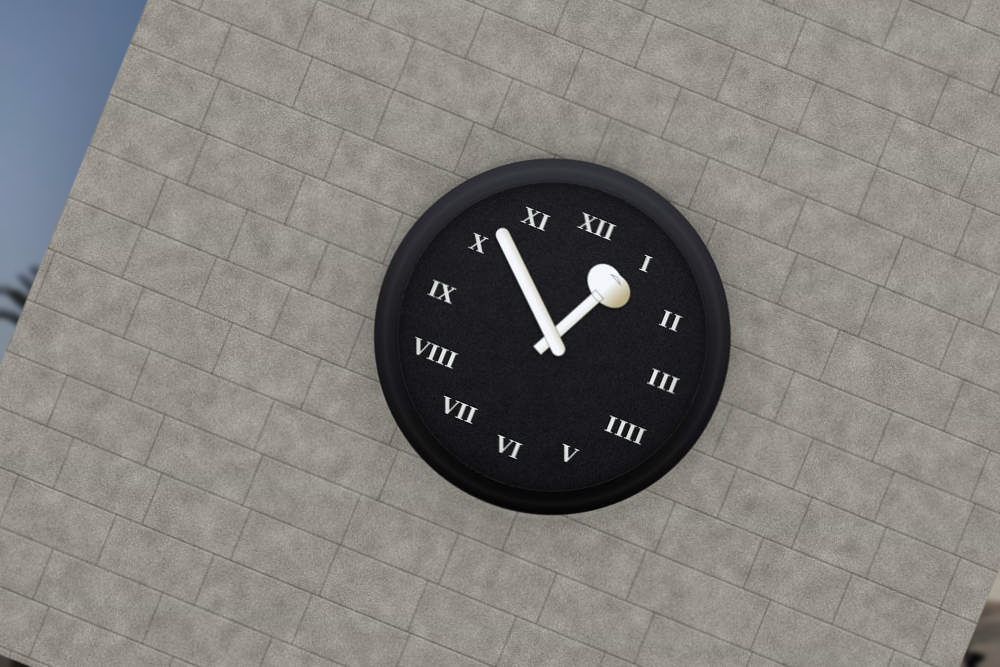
12:52
